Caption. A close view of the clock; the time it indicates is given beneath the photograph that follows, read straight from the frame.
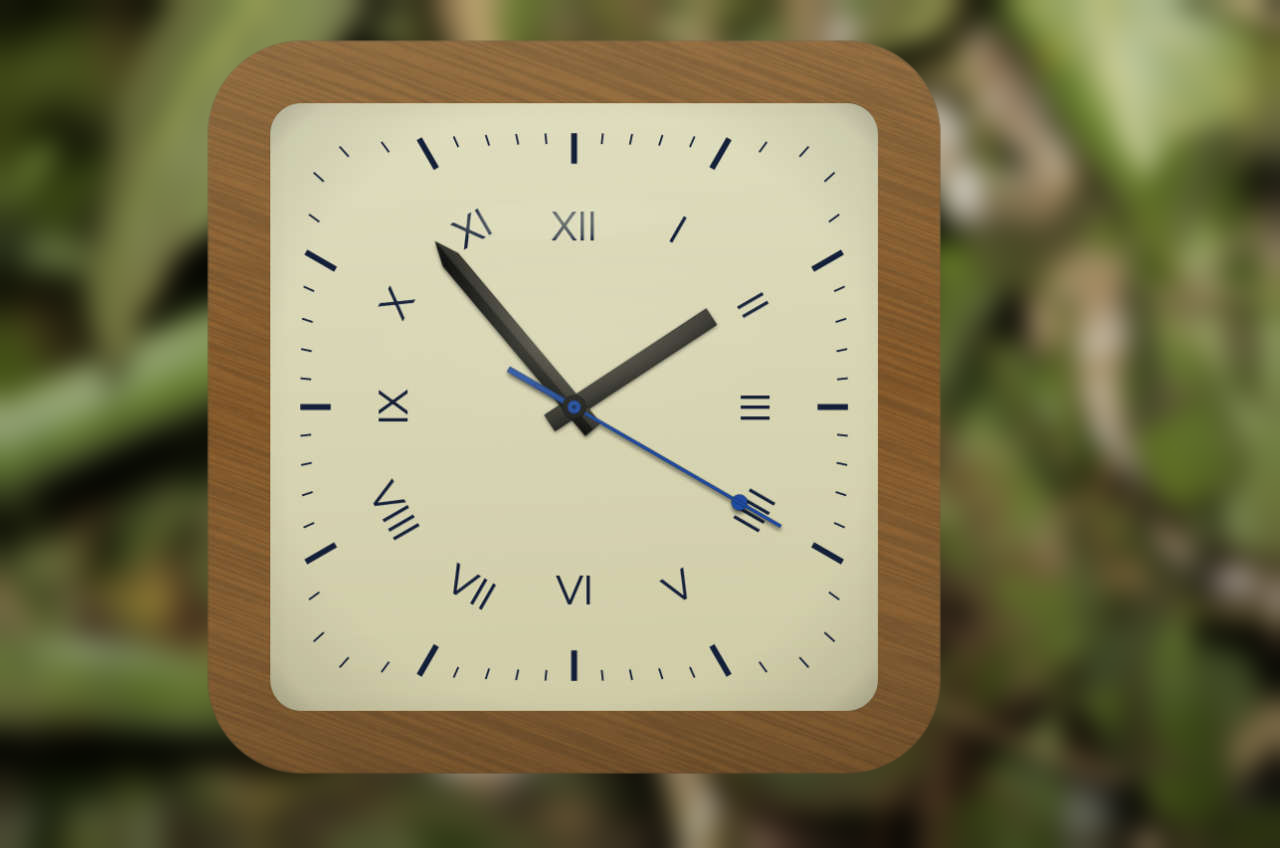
1:53:20
